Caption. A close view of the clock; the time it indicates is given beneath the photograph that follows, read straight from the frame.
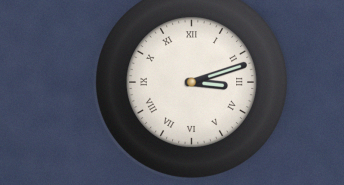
3:12
